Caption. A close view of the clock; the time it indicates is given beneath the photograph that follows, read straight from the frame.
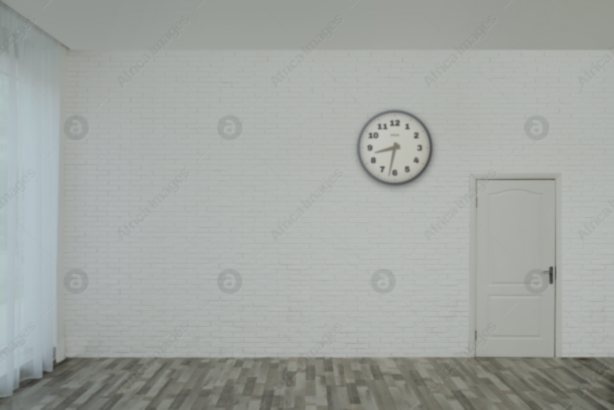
8:32
